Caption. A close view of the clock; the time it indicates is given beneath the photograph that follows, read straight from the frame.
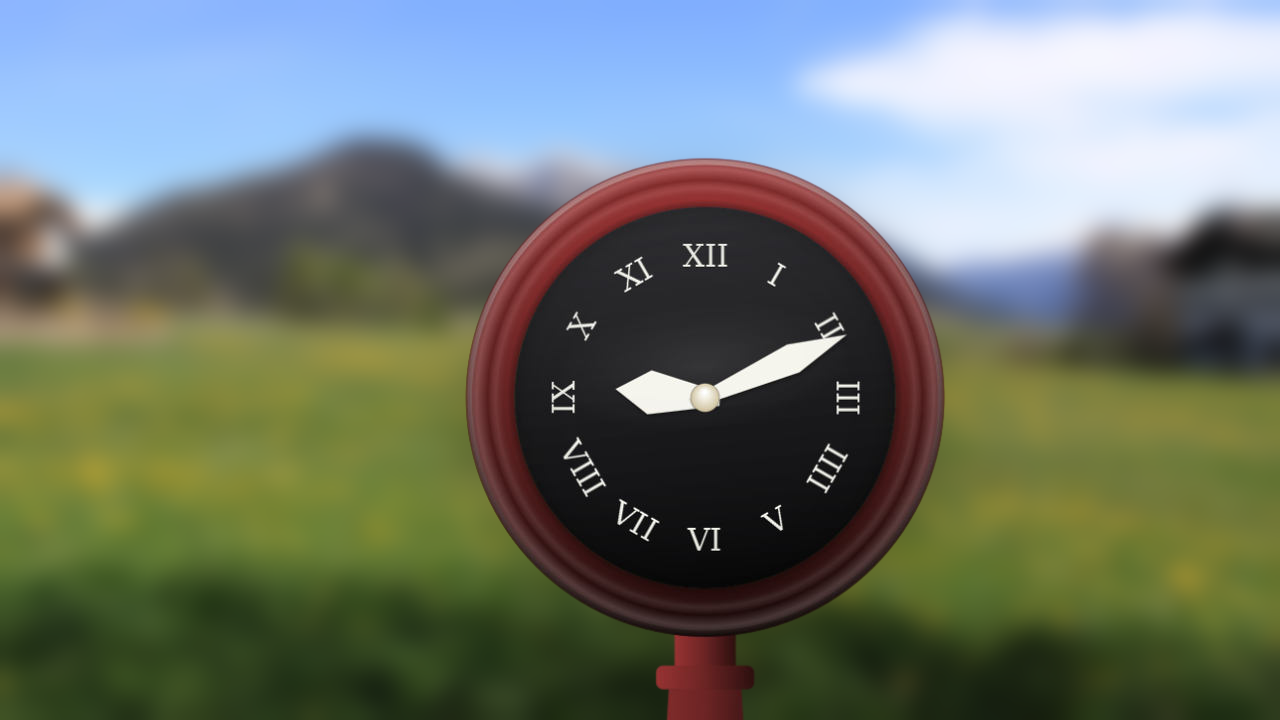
9:11
